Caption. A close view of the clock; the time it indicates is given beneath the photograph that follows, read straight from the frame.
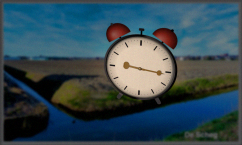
9:16
